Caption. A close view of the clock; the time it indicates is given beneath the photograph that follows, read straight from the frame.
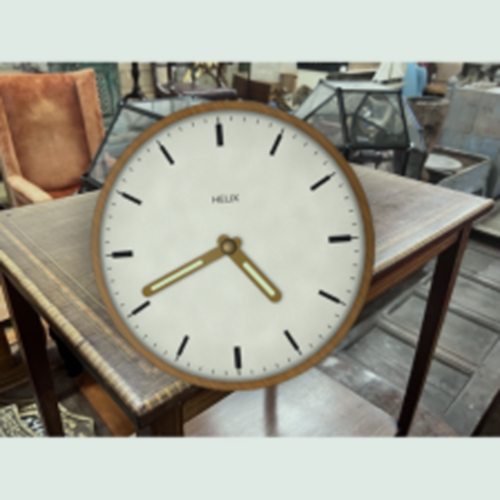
4:41
